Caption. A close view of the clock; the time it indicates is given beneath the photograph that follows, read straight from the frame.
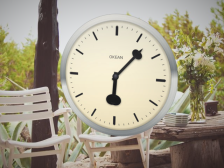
6:07
